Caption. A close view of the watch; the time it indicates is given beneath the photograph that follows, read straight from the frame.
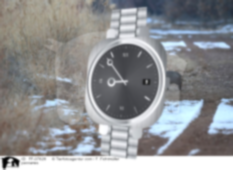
8:53
